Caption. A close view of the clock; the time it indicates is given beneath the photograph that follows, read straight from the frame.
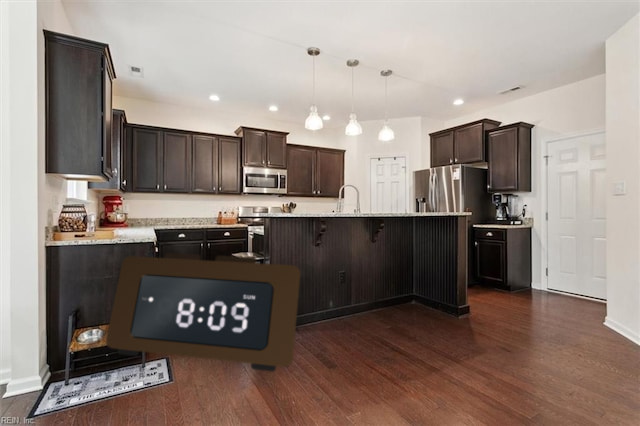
8:09
